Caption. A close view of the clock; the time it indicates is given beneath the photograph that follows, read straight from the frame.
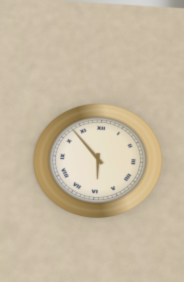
5:53
